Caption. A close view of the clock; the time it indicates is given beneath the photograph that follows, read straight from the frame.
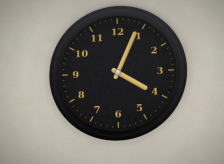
4:04
